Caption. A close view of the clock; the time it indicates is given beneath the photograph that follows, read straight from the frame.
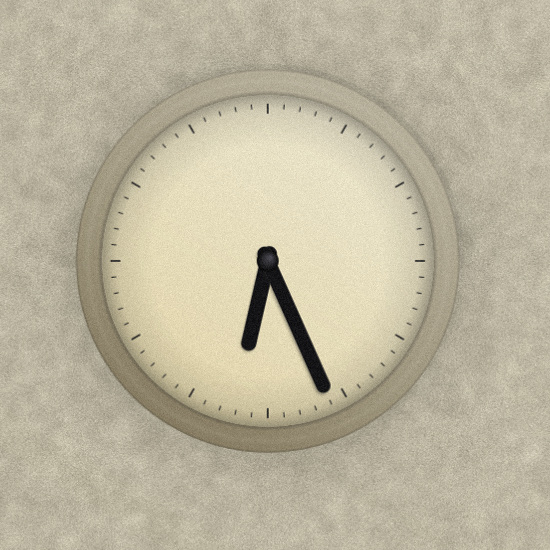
6:26
